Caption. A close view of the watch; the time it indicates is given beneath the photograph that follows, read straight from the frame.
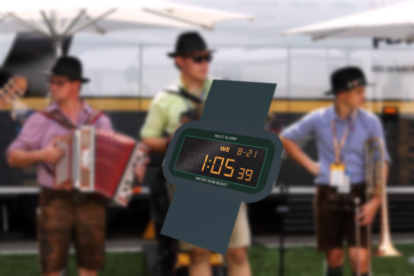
1:05:39
